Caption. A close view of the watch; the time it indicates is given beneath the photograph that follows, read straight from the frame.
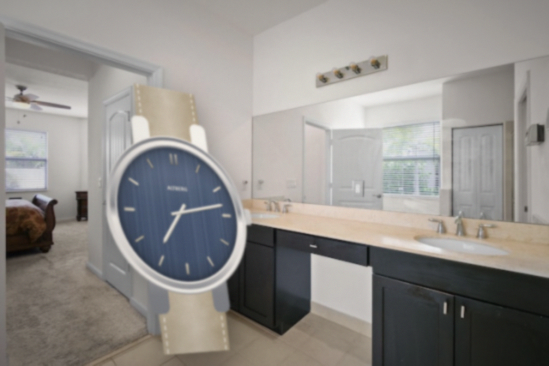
7:13
